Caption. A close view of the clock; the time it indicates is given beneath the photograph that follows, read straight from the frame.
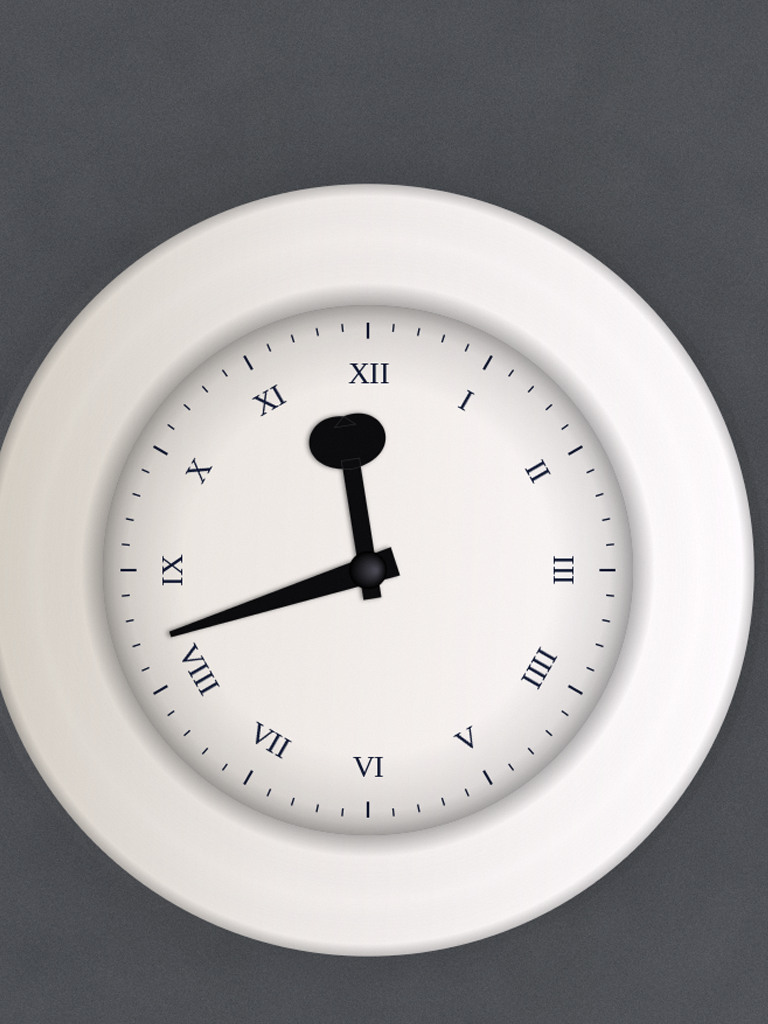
11:42
